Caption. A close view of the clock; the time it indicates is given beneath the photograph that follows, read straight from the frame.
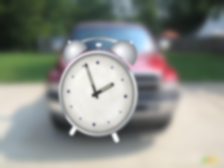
1:56
